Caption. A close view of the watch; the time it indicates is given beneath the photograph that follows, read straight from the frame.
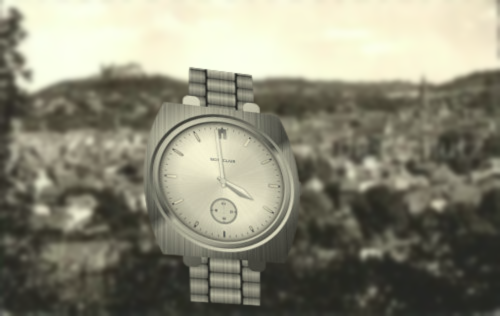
3:59
